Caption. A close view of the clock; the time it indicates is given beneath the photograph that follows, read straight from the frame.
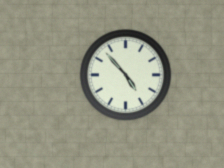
4:53
